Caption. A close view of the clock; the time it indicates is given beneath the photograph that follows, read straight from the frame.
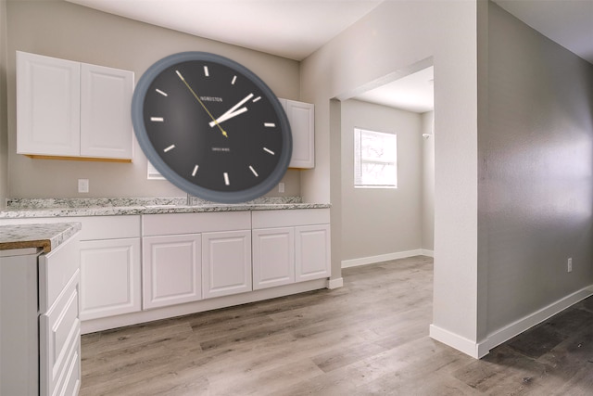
2:08:55
